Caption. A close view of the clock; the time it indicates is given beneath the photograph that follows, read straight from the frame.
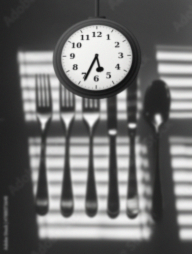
5:34
